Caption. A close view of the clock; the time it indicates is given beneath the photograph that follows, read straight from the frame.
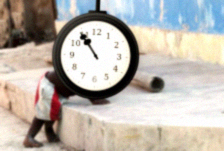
10:54
